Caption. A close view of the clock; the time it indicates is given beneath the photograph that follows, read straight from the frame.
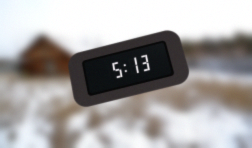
5:13
